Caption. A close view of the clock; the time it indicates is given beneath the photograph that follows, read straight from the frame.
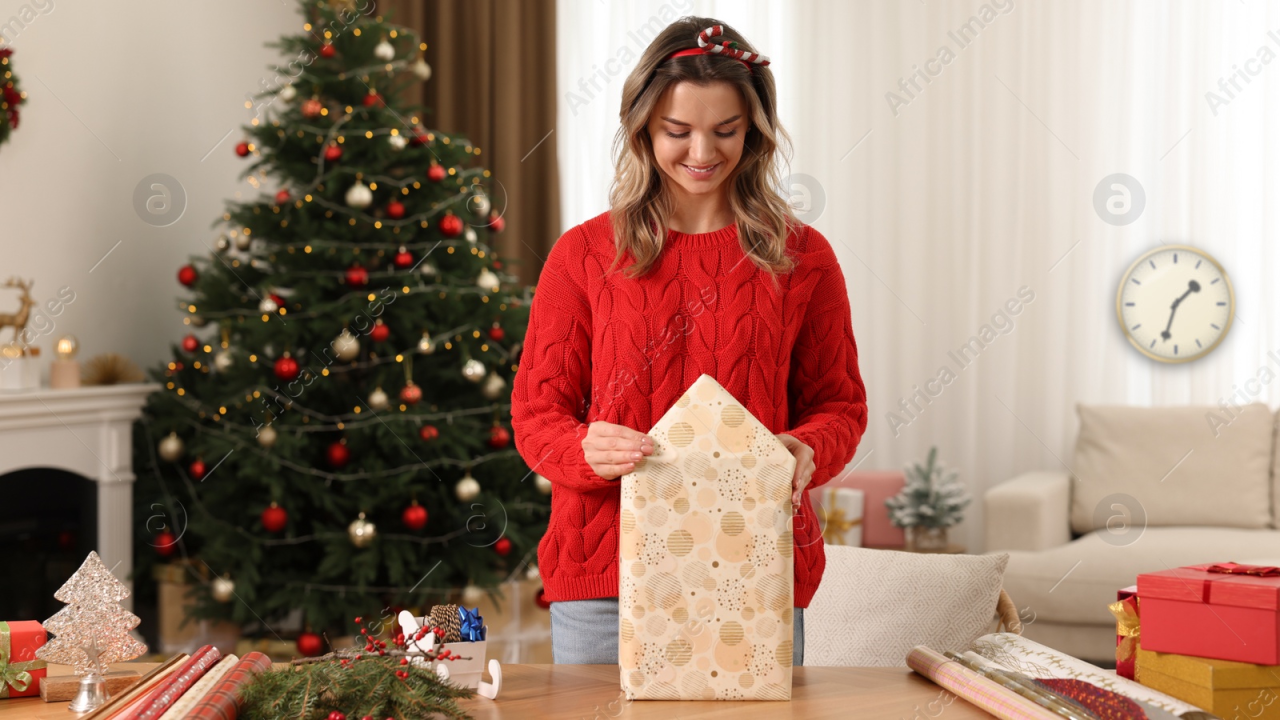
1:33
